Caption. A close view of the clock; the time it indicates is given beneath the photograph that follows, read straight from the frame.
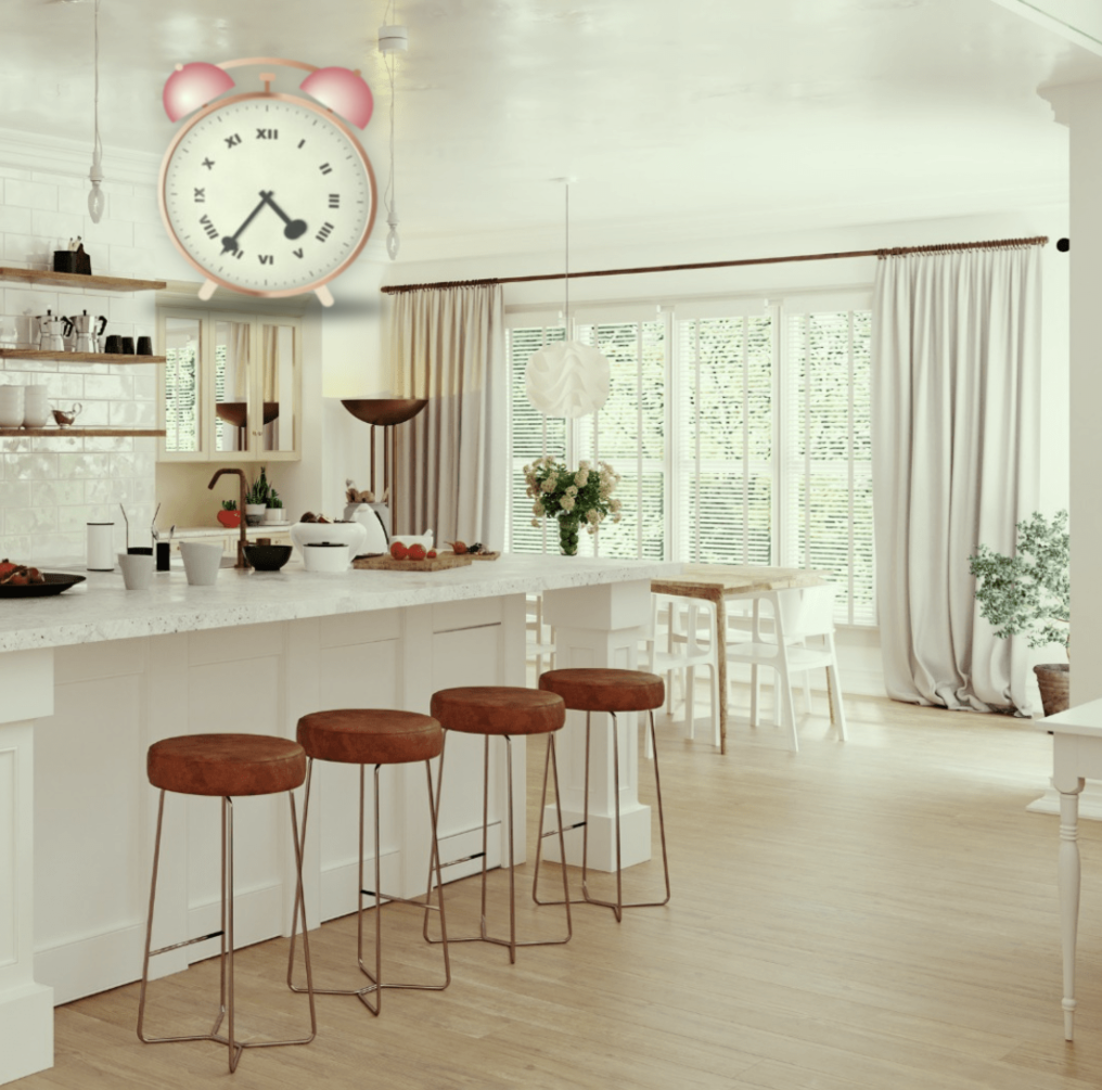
4:36
